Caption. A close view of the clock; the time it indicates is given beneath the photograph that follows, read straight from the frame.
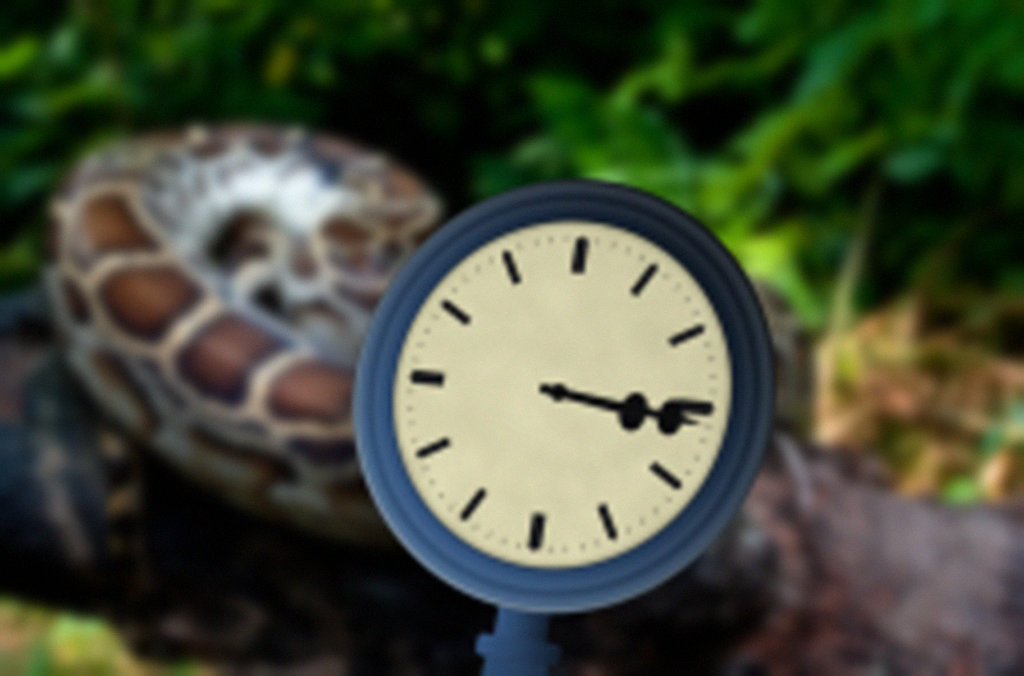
3:16
